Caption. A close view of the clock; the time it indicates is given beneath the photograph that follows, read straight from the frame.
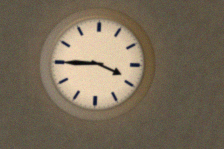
3:45
